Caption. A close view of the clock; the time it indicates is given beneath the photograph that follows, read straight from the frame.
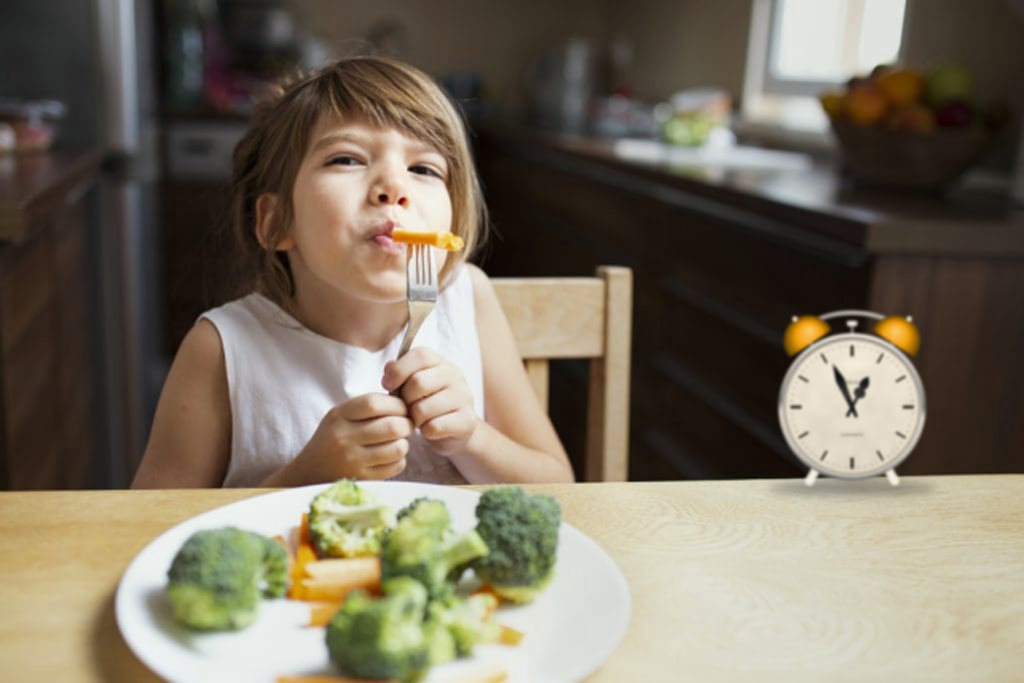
12:56
